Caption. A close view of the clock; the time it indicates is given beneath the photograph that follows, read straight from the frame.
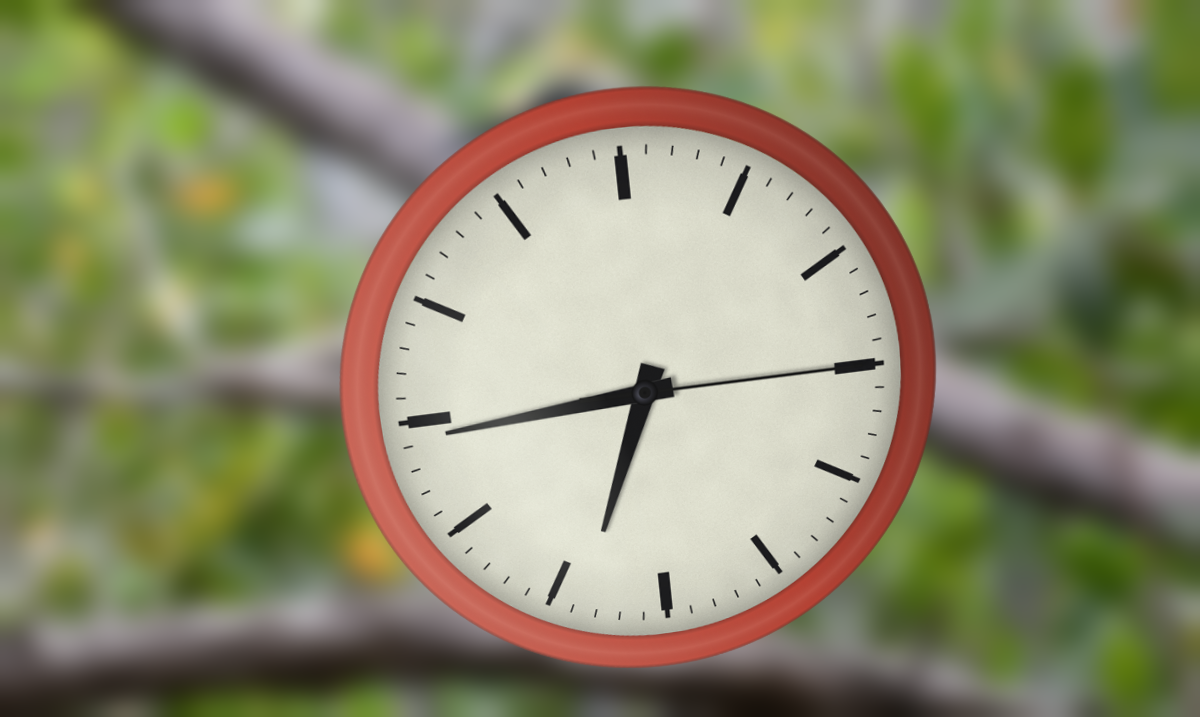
6:44:15
